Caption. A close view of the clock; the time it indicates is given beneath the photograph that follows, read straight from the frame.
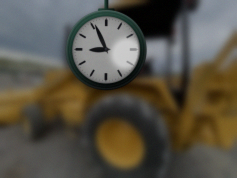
8:56
